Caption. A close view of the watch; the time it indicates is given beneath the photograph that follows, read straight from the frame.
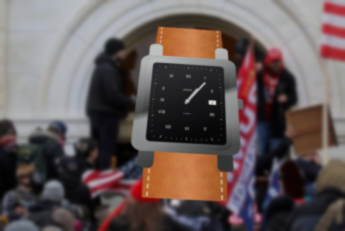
1:06
